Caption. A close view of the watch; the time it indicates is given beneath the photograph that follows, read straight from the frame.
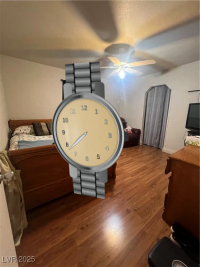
7:38
